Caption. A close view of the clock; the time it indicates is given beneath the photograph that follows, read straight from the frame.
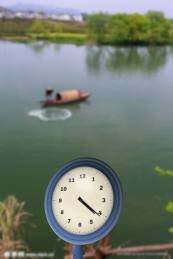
4:21
